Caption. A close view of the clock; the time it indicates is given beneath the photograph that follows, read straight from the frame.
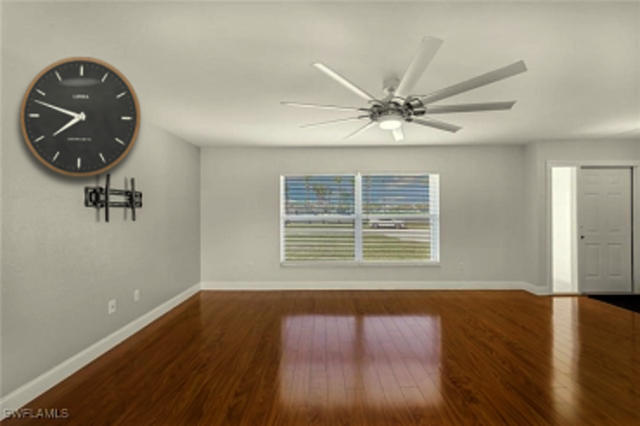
7:48
